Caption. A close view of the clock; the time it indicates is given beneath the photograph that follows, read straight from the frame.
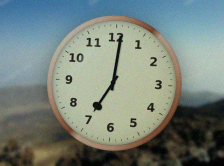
7:01
